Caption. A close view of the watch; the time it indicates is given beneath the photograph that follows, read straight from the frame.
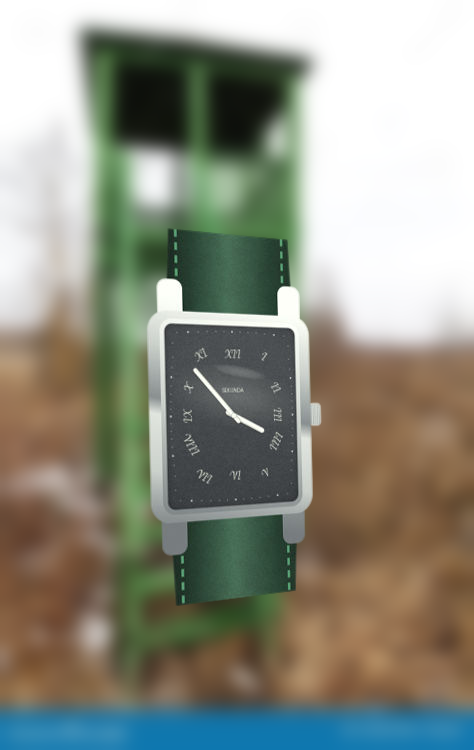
3:53
